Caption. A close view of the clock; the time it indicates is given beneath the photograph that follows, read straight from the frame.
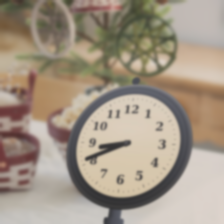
8:41
